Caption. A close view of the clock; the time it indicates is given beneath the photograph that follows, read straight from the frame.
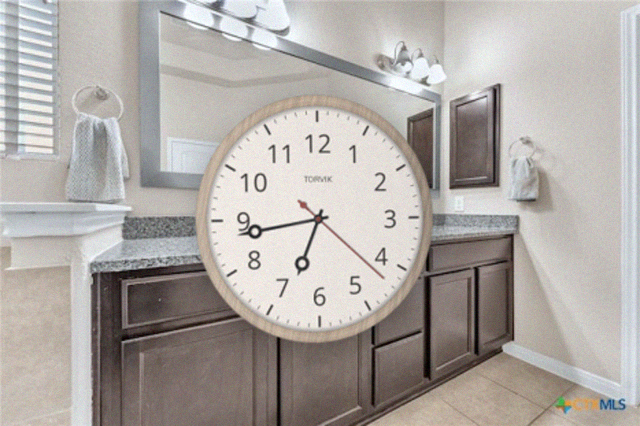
6:43:22
